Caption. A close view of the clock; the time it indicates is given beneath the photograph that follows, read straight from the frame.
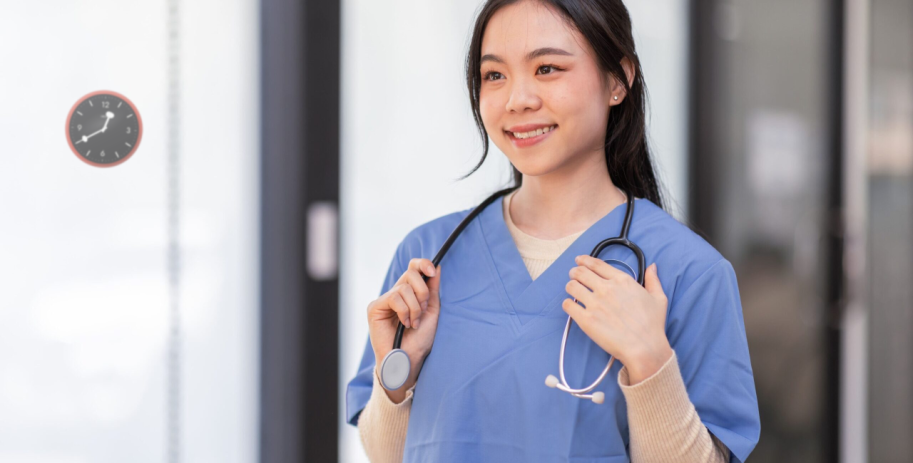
12:40
